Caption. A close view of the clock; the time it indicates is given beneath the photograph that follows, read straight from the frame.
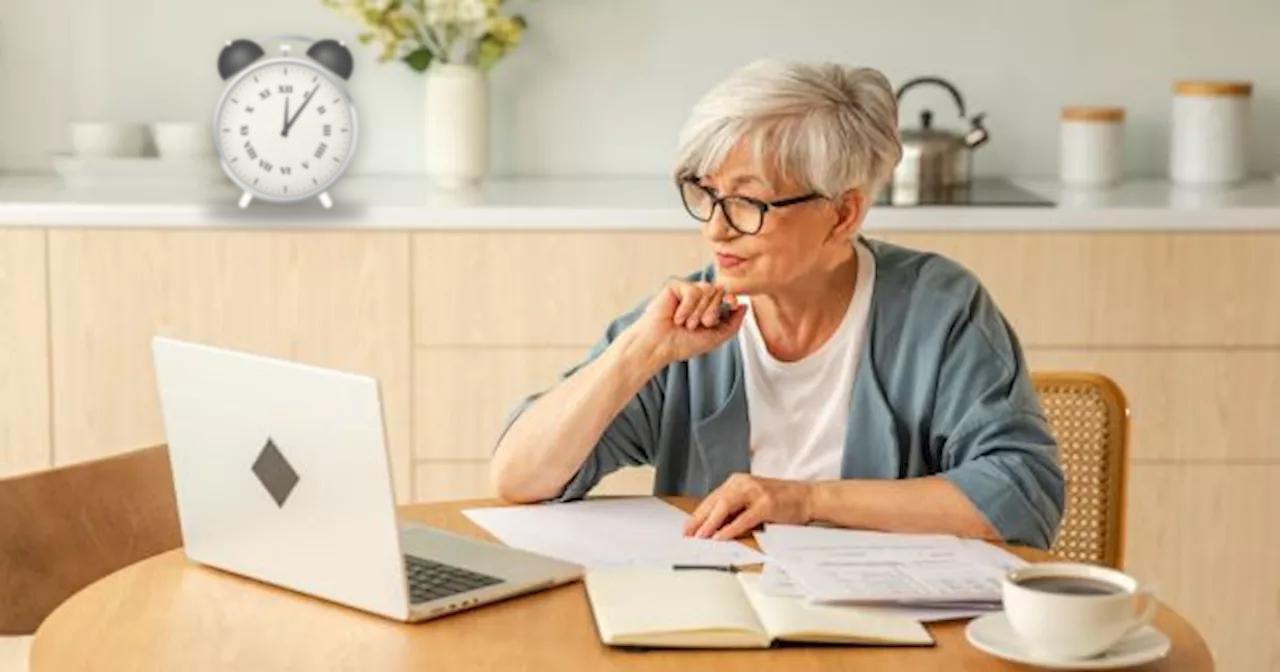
12:06
